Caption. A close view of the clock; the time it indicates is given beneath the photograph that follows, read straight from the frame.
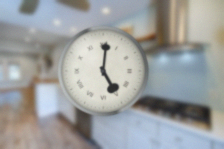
5:01
